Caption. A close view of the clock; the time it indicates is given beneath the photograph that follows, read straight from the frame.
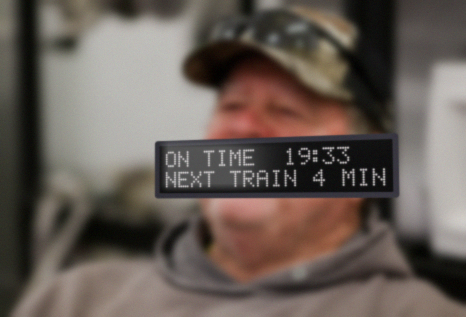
19:33
